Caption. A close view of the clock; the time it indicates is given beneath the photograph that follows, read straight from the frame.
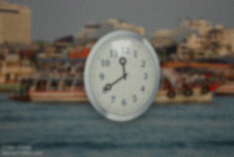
11:40
